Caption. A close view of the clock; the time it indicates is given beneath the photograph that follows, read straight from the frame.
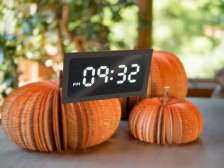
9:32
